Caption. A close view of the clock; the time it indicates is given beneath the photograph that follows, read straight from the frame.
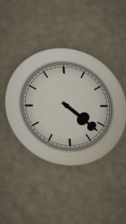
4:22
